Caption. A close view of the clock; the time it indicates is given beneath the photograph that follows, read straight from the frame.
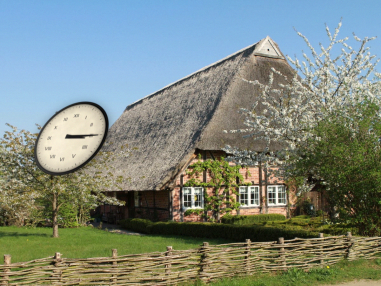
3:15
